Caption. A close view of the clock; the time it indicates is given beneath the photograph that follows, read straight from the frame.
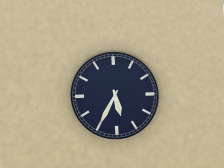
5:35
